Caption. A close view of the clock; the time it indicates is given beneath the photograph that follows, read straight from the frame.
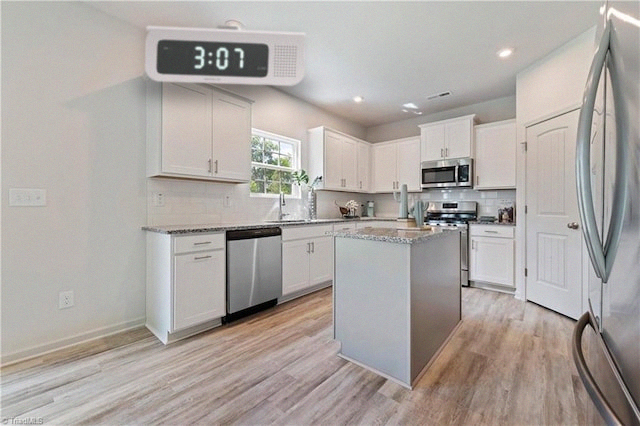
3:07
